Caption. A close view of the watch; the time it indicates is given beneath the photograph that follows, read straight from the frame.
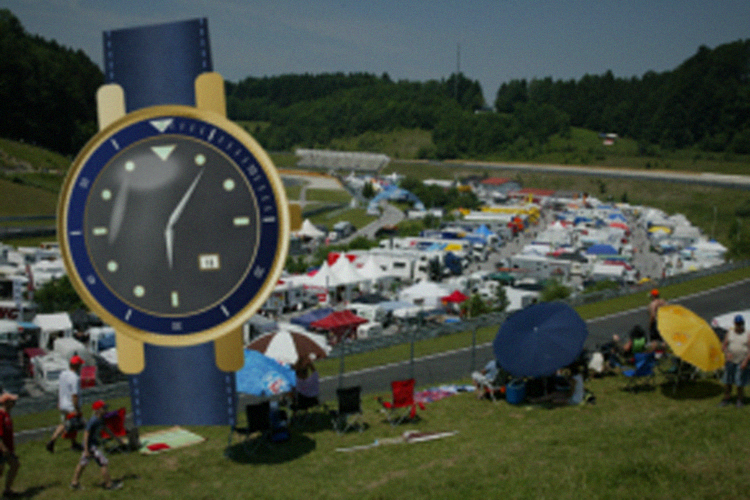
6:06
